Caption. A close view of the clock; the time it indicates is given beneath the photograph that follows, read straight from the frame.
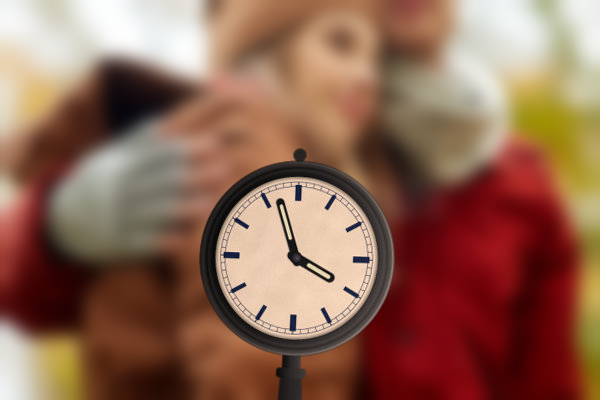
3:57
